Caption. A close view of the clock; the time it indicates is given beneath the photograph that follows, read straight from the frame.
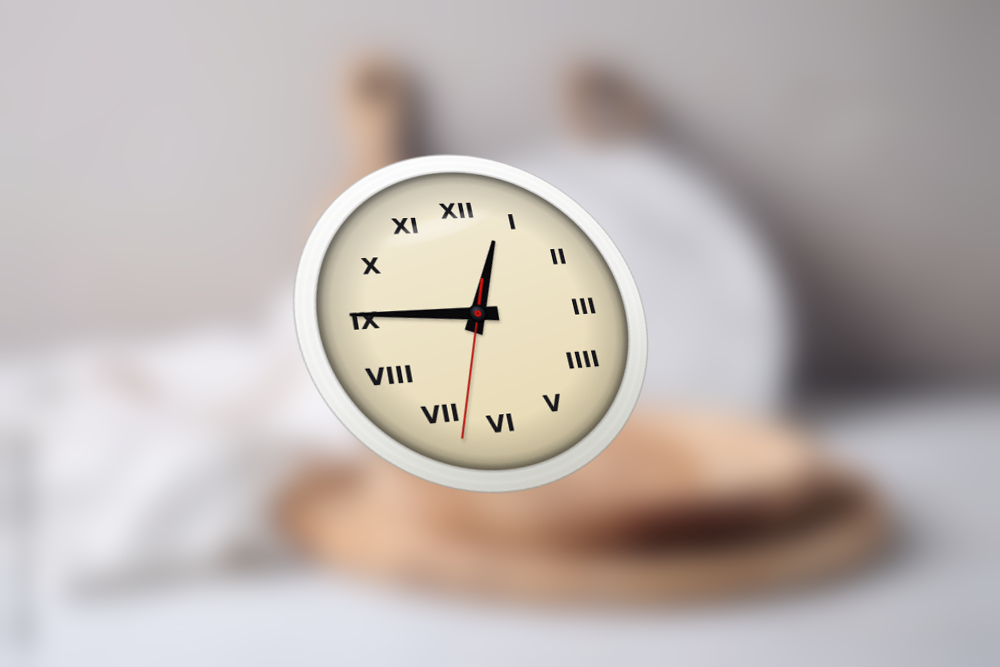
12:45:33
